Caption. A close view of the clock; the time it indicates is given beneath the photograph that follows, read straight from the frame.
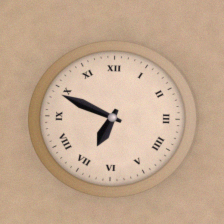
6:49
